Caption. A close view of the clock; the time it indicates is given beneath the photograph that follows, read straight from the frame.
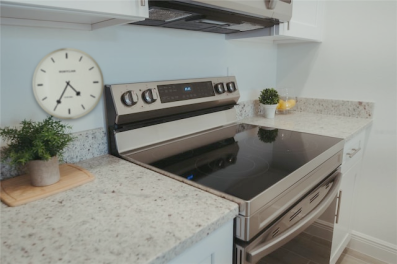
4:35
